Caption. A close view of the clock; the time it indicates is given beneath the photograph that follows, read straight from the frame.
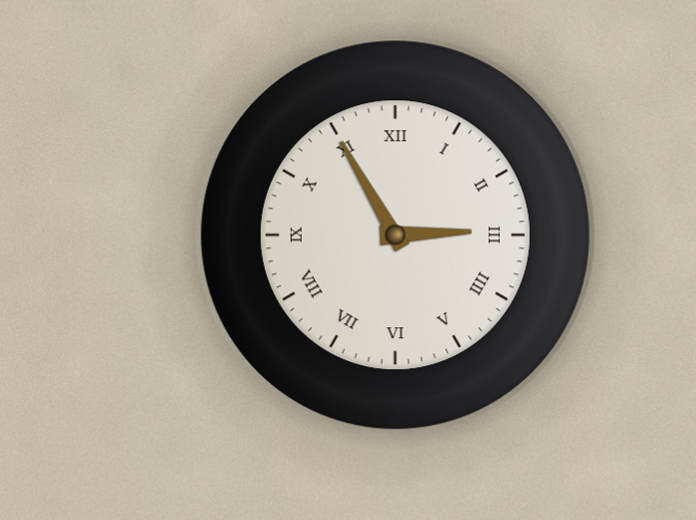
2:55
